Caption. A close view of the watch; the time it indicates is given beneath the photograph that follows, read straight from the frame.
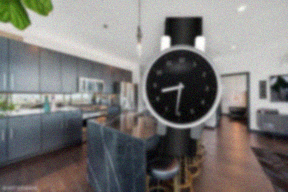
8:31
